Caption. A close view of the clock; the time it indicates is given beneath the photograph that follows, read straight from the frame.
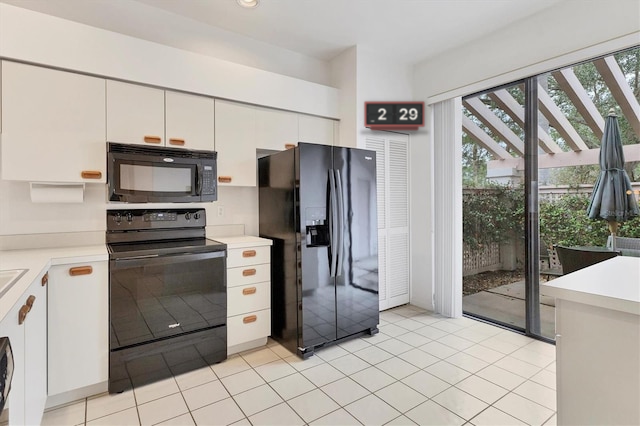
2:29
